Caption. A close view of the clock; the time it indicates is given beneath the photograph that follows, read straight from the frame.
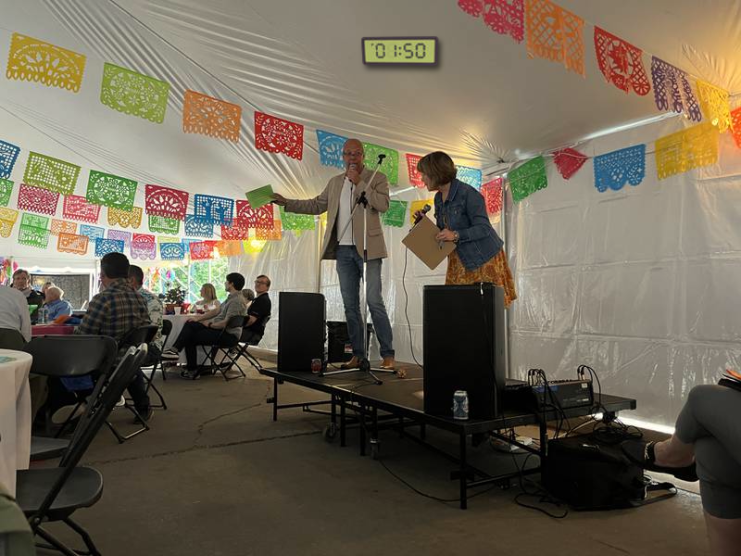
1:50
